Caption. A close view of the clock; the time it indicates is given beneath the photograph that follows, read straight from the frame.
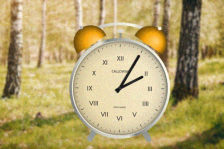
2:05
